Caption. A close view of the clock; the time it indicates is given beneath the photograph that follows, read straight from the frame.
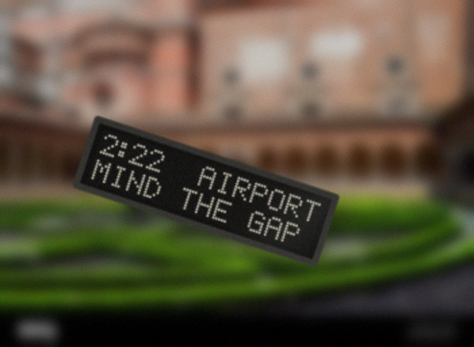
2:22
